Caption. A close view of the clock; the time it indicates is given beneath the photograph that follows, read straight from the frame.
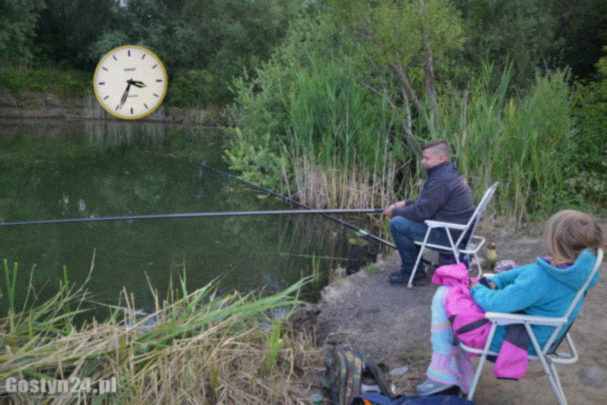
3:34
